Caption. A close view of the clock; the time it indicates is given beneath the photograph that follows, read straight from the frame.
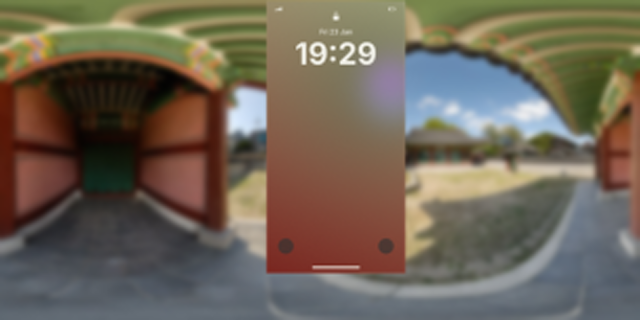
19:29
